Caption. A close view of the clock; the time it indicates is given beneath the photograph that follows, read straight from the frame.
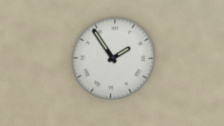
1:54
